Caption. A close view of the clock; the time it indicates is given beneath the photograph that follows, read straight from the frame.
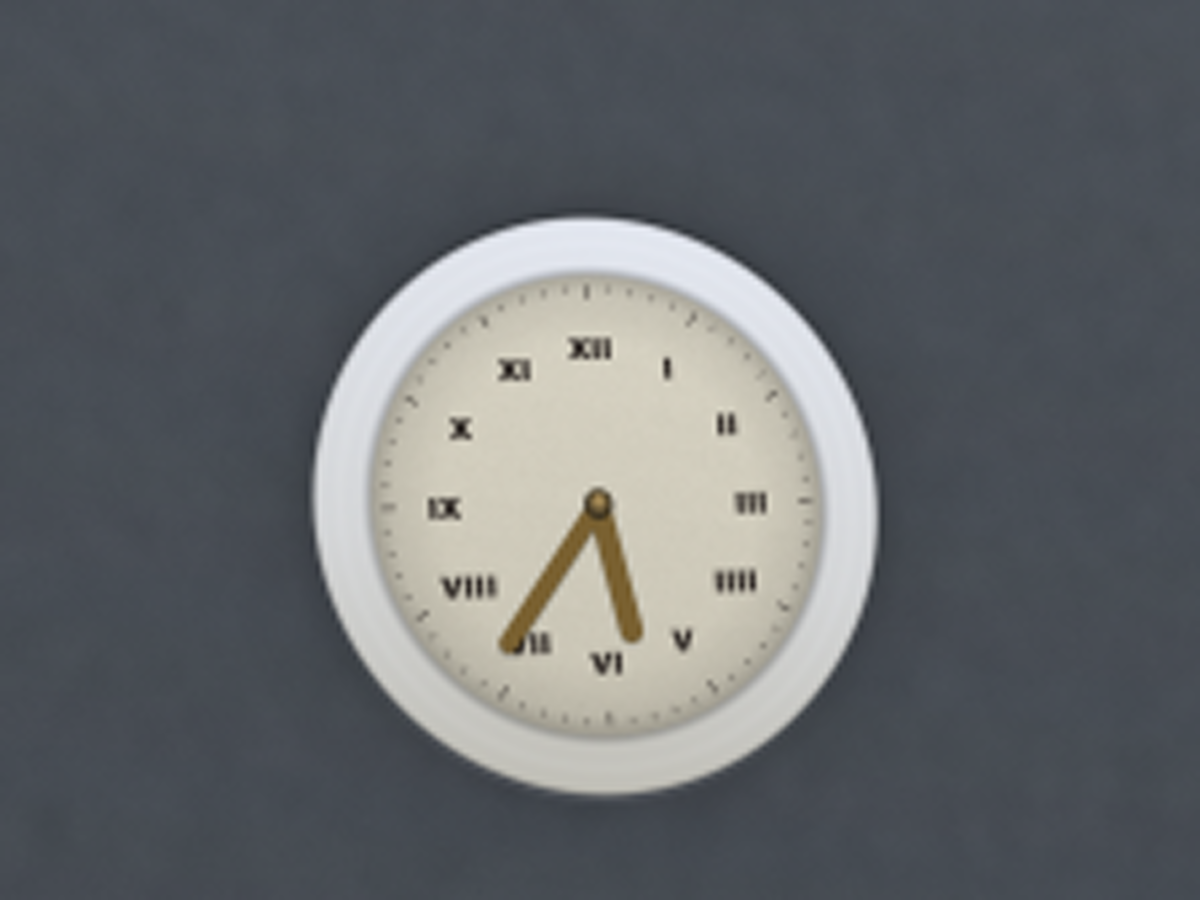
5:36
